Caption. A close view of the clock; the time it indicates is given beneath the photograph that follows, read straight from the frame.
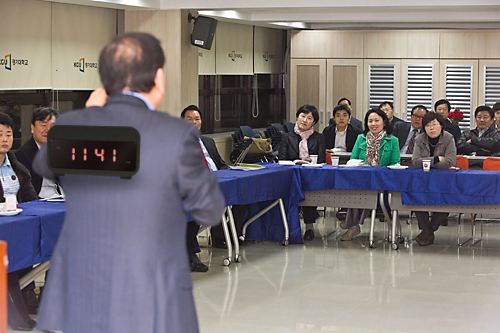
11:41
